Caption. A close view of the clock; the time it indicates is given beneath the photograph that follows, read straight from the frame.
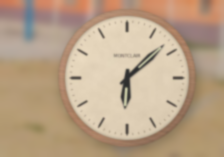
6:08
